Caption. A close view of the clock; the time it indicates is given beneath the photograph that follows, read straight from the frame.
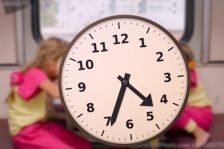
4:34
